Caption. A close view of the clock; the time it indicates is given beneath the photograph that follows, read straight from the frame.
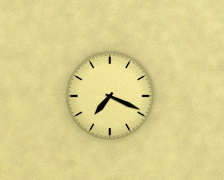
7:19
